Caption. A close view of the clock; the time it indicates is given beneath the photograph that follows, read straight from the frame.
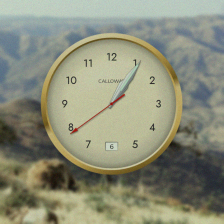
1:05:39
